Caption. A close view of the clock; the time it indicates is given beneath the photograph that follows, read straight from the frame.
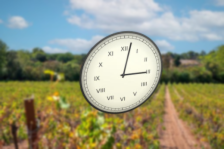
3:02
